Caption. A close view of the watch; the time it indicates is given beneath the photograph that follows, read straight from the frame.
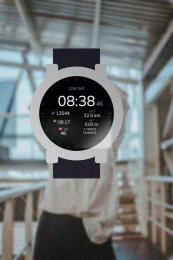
8:38
